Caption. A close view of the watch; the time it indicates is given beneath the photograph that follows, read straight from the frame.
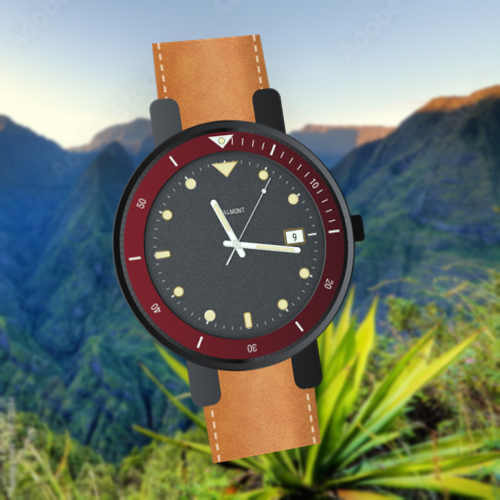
11:17:06
